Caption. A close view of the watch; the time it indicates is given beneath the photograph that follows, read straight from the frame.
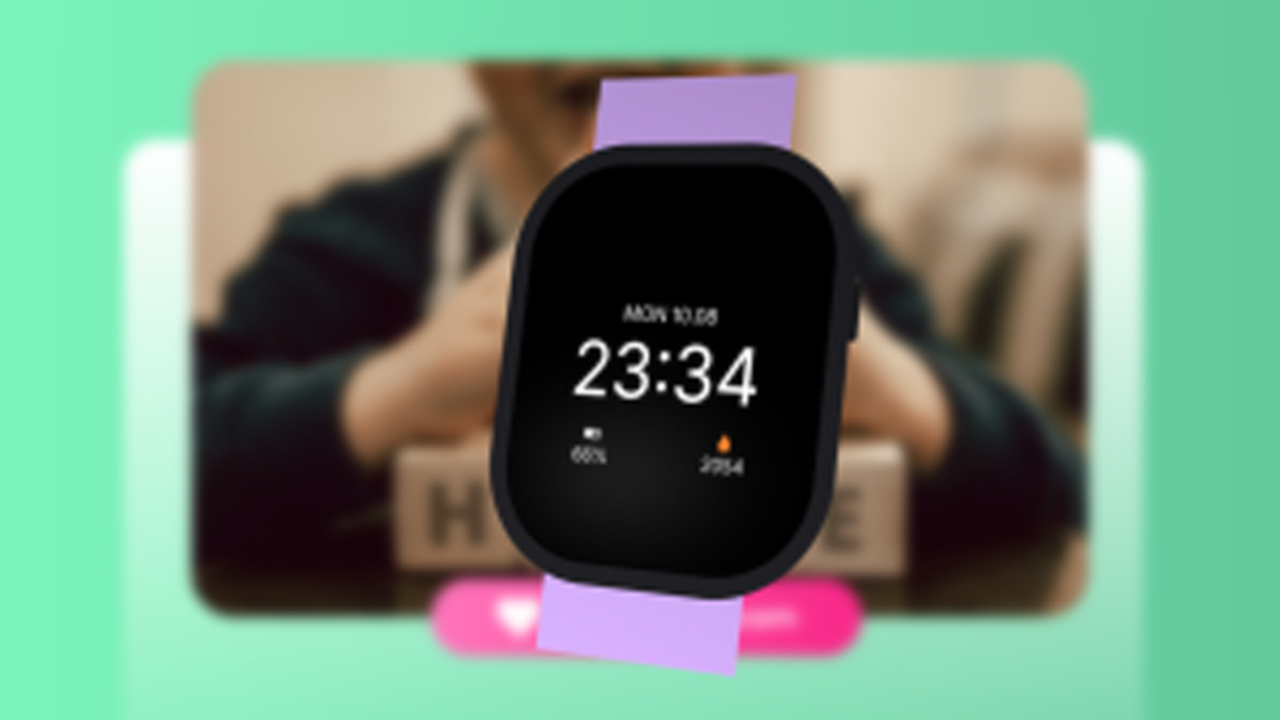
23:34
